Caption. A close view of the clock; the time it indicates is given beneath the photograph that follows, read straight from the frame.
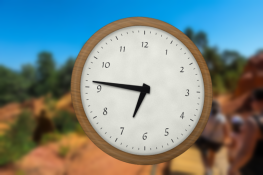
6:46
